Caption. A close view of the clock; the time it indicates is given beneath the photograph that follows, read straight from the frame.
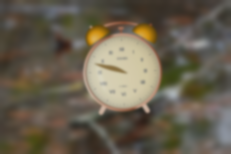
9:48
